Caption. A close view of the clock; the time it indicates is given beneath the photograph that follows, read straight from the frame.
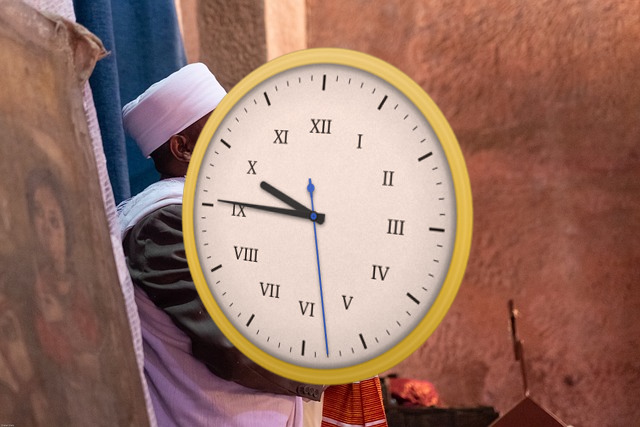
9:45:28
